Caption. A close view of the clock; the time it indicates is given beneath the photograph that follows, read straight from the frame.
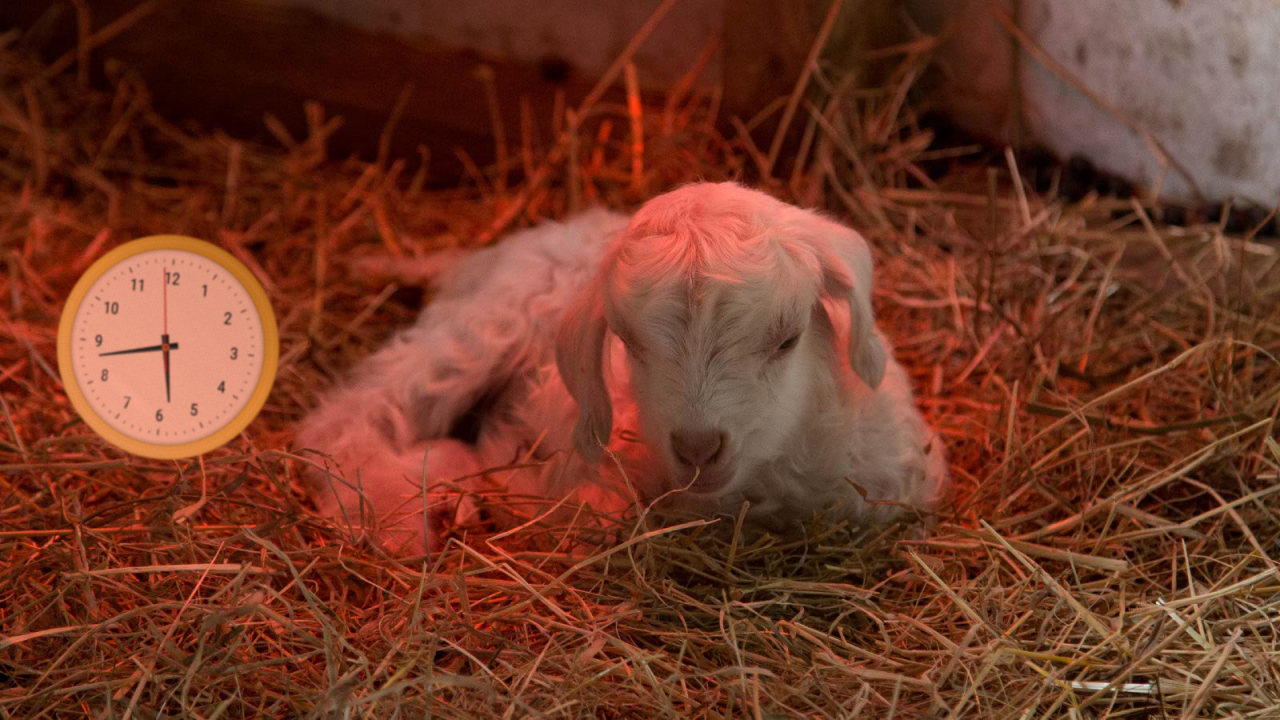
5:42:59
